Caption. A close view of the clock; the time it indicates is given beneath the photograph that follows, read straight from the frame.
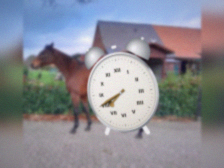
7:41
